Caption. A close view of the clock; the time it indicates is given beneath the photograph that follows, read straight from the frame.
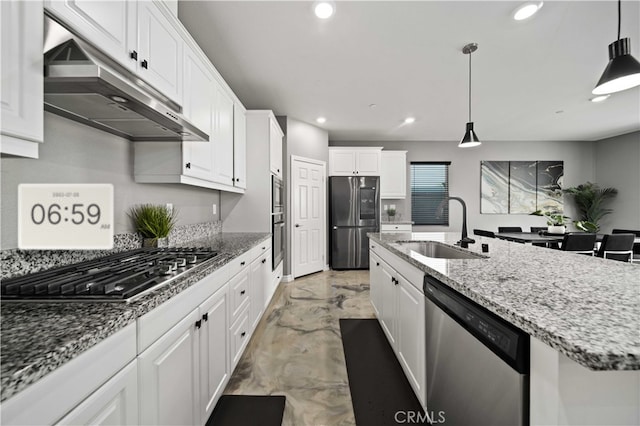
6:59
